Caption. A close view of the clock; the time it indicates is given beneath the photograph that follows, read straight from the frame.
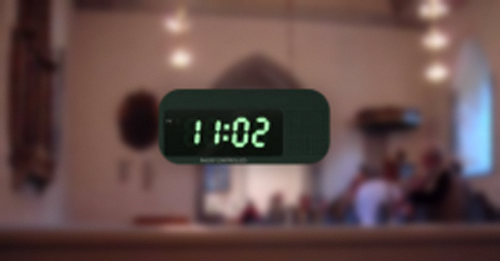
11:02
